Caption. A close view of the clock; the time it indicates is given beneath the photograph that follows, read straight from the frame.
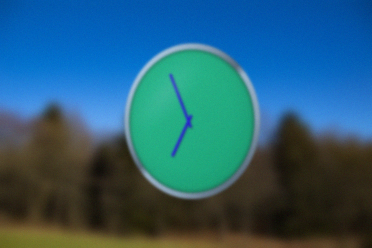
6:56
